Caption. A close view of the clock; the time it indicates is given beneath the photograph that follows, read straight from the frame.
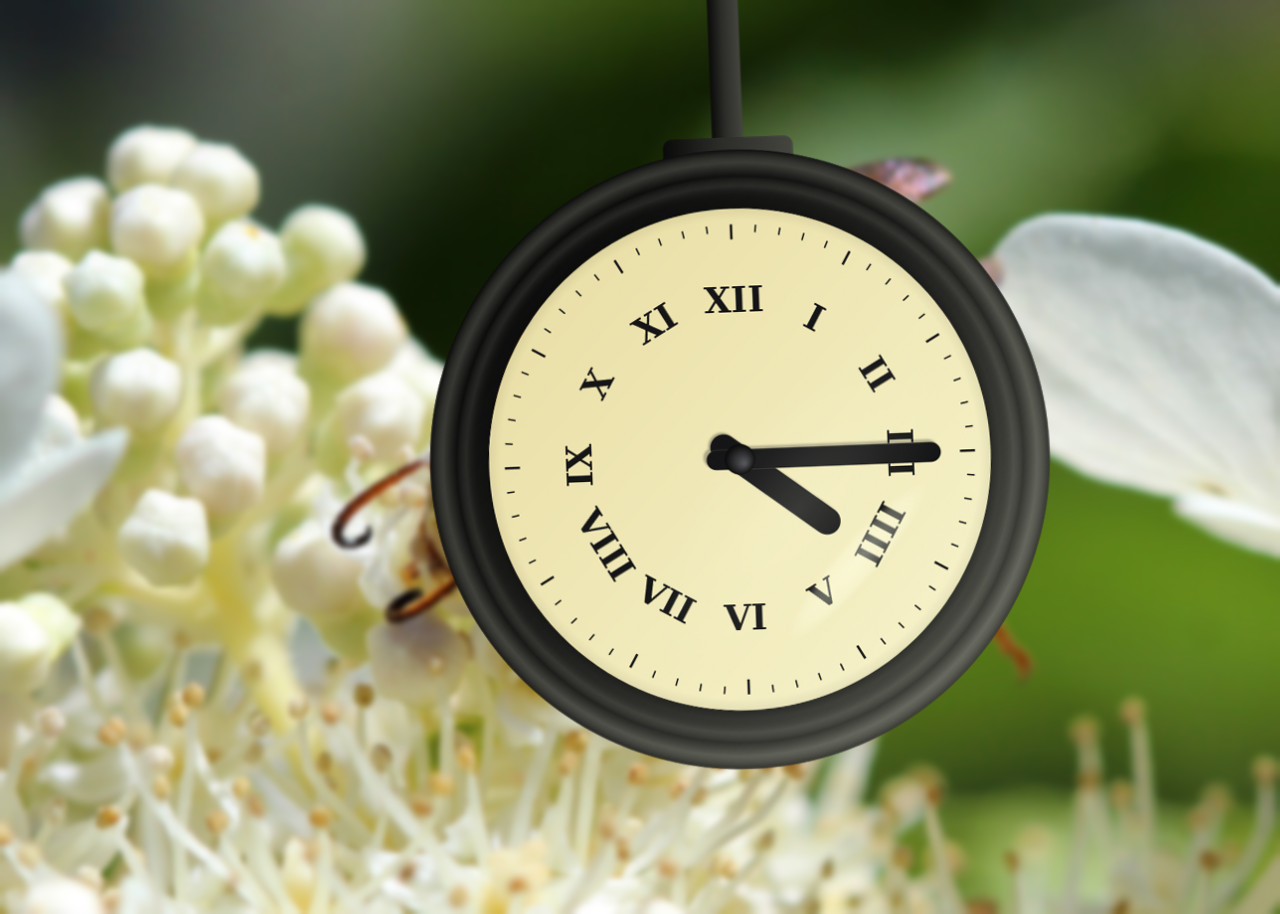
4:15
